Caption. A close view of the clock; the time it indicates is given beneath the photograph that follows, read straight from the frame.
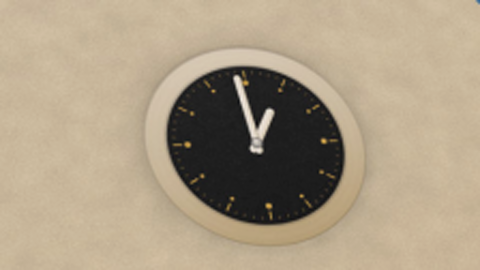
12:59
